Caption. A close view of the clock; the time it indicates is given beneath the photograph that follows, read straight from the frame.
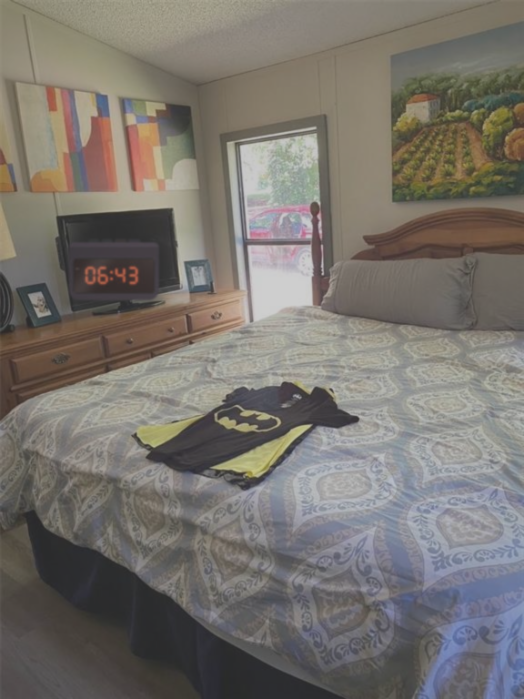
6:43
